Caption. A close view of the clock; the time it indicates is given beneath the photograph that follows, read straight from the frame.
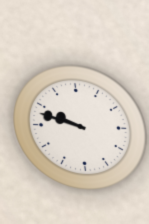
9:48
